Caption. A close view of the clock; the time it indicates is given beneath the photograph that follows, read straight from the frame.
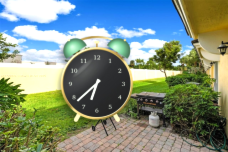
6:38
